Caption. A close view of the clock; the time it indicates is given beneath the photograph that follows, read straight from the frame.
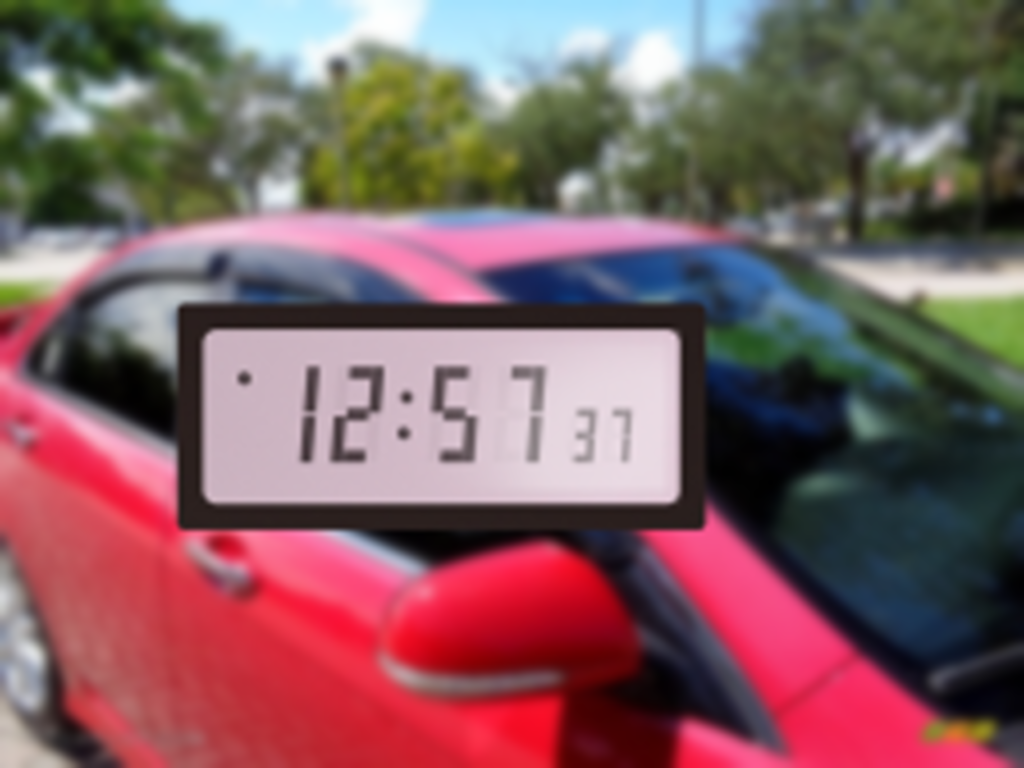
12:57:37
